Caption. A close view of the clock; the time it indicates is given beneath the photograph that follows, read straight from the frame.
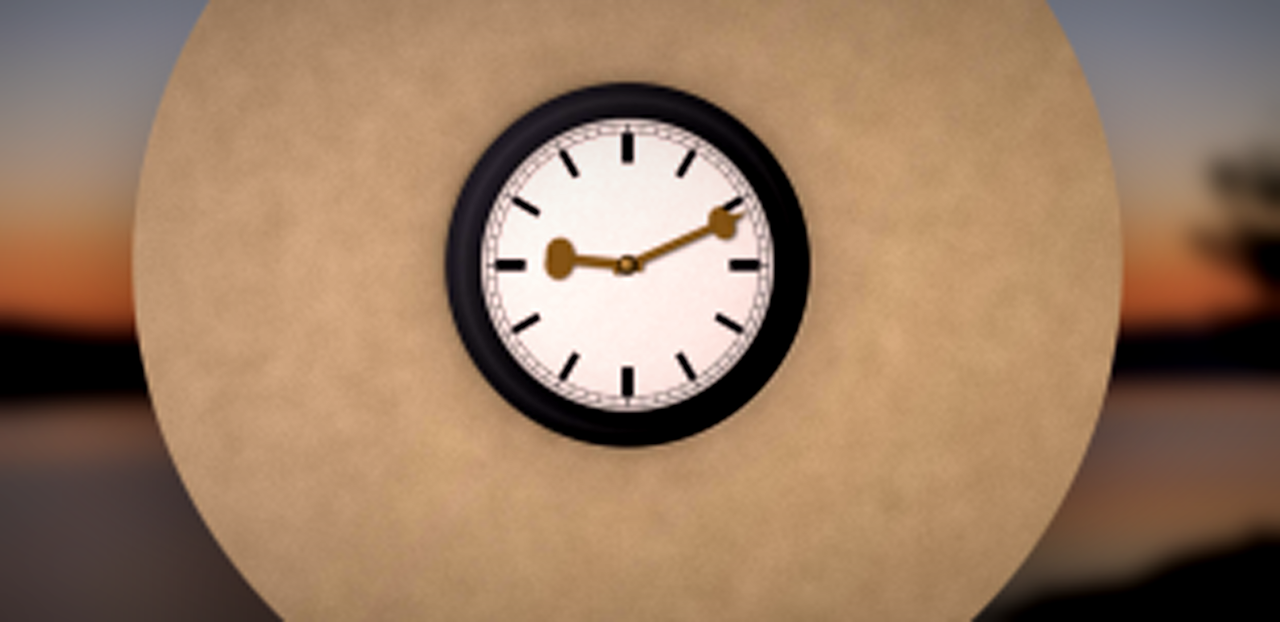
9:11
